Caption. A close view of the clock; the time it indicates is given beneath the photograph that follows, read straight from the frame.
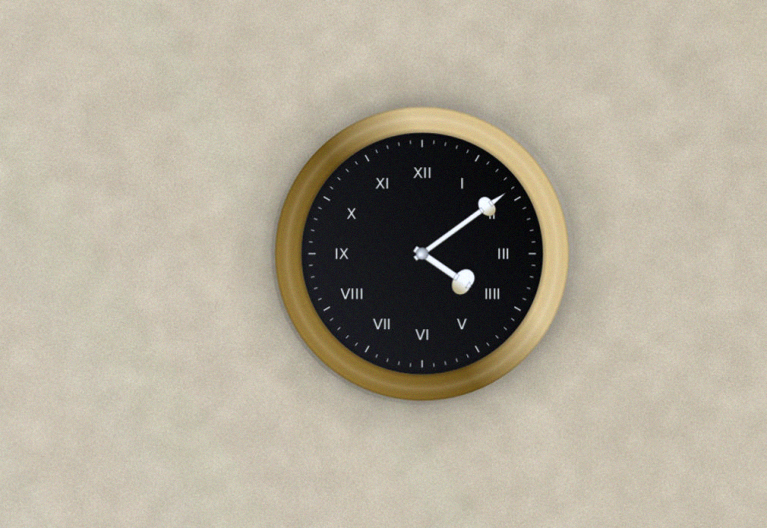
4:09
